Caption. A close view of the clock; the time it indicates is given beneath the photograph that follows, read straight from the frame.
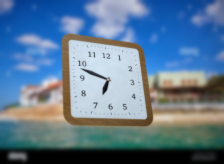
6:48
